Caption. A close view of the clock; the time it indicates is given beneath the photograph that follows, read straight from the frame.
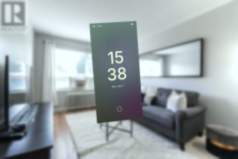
15:38
